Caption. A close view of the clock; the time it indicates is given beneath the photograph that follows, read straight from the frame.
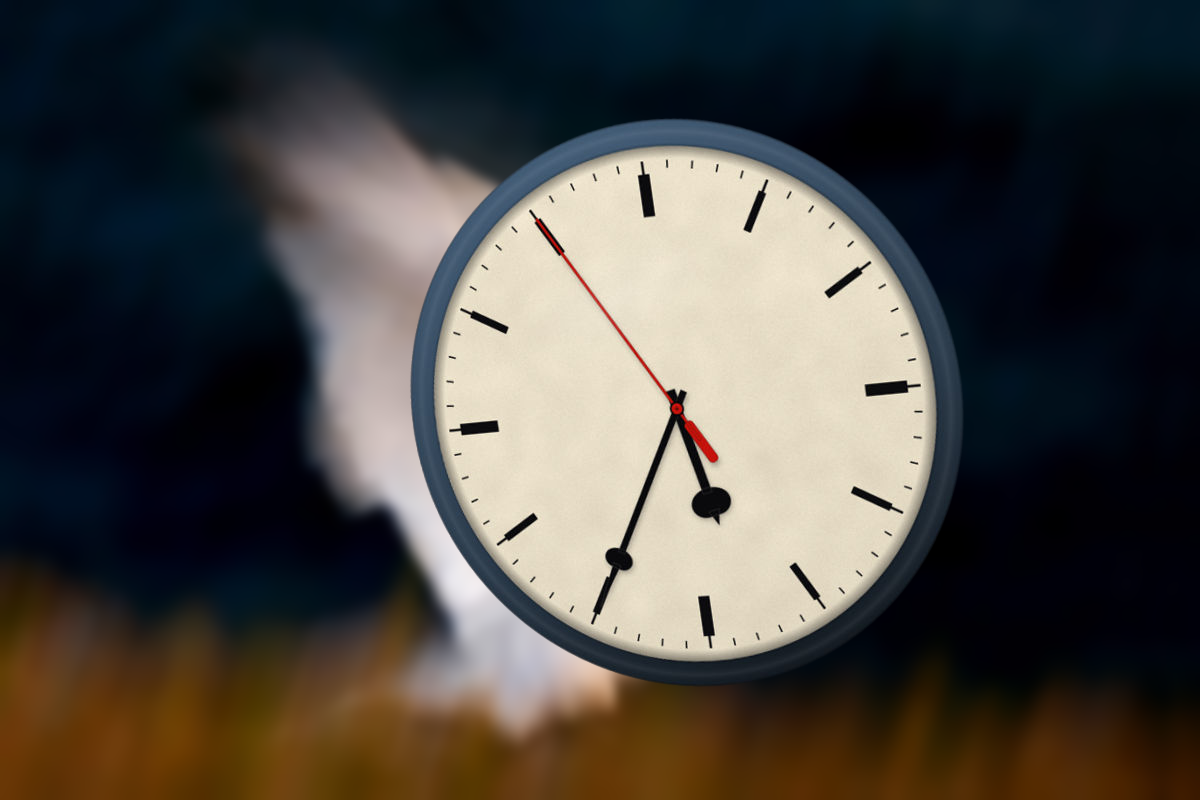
5:34:55
